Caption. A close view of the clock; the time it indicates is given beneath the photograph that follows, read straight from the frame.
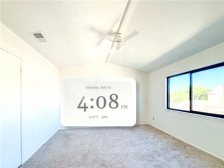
4:08
